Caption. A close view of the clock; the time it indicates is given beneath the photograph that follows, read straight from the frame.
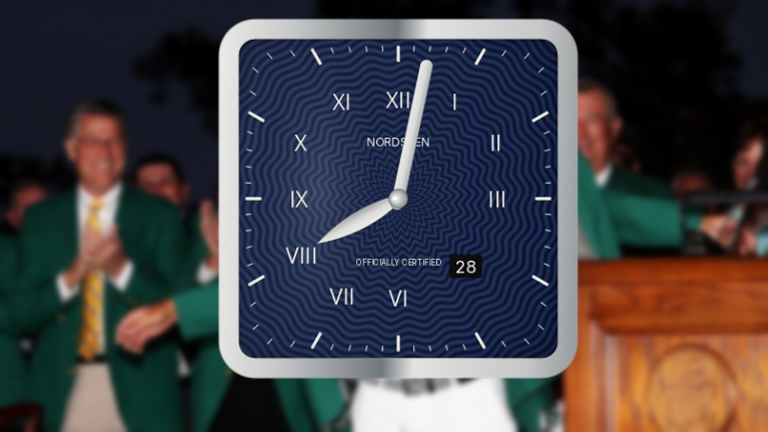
8:02
